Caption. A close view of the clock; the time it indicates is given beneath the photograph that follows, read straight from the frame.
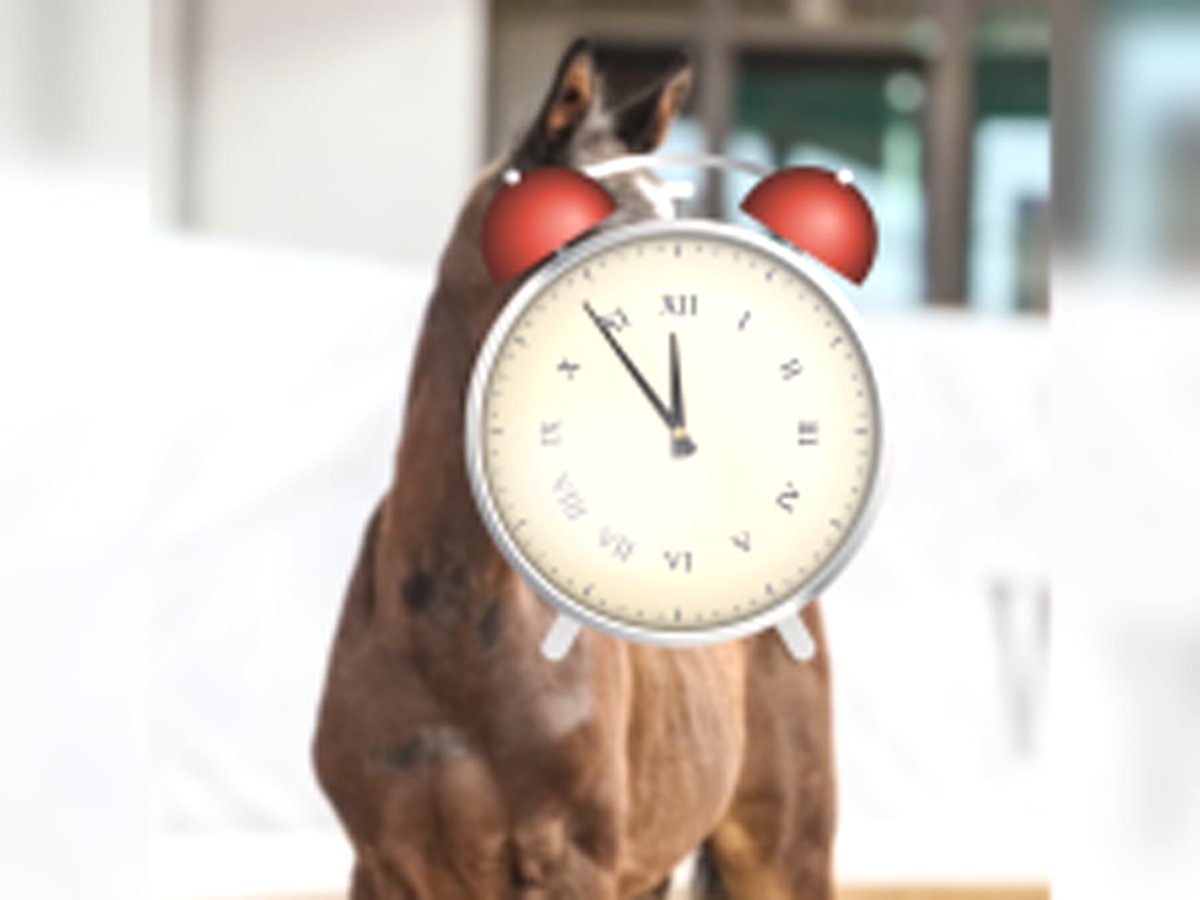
11:54
